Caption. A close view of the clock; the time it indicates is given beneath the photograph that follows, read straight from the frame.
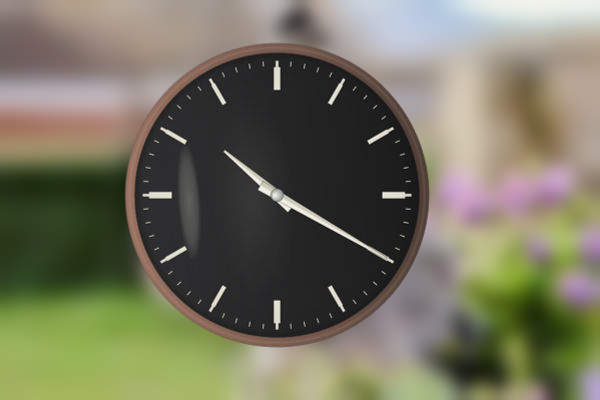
10:20
